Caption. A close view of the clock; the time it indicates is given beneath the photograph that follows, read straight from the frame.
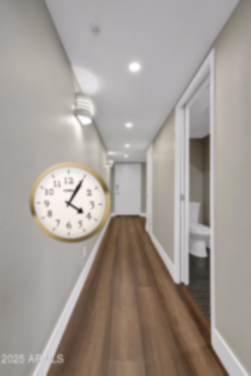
4:05
